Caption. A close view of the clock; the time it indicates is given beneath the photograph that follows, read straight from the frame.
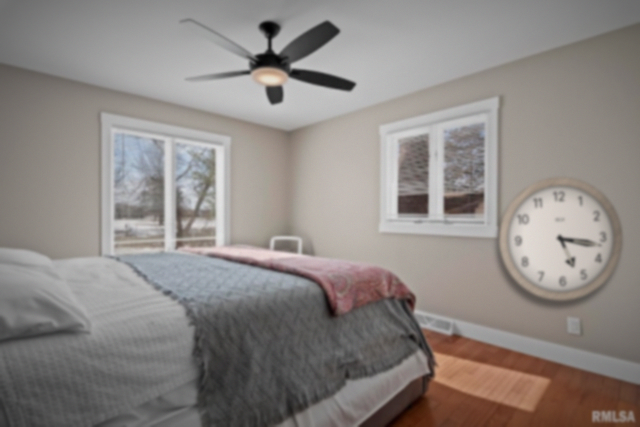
5:17
